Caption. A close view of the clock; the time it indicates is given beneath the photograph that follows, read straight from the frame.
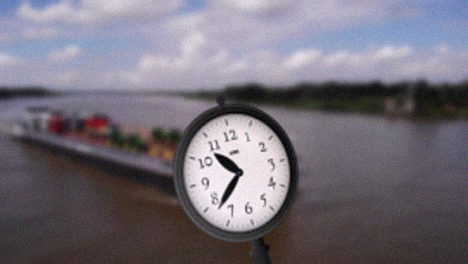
10:38
